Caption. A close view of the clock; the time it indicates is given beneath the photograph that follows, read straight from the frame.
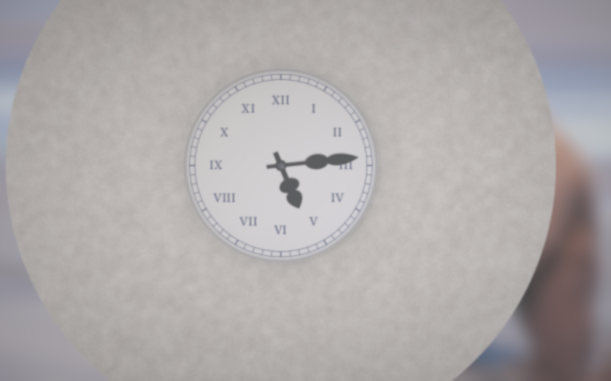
5:14
